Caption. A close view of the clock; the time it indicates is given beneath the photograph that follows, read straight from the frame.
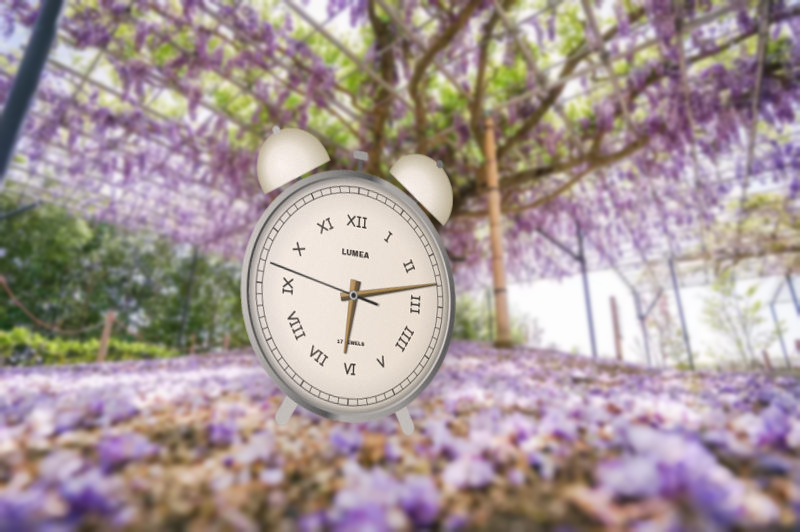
6:12:47
